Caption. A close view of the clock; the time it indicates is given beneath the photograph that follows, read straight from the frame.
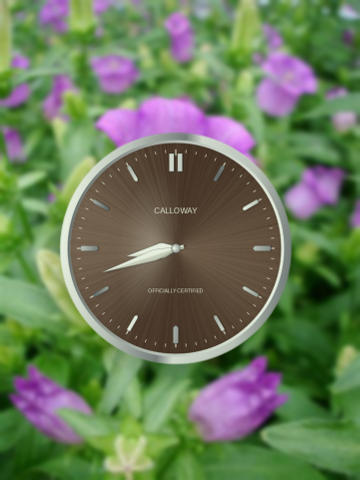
8:42
